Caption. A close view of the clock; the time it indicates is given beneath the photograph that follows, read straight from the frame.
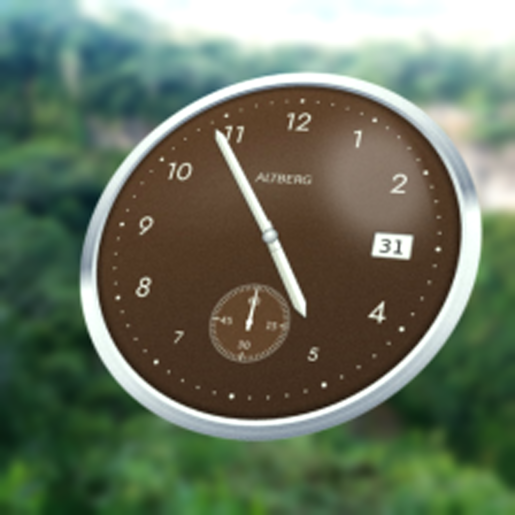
4:54
